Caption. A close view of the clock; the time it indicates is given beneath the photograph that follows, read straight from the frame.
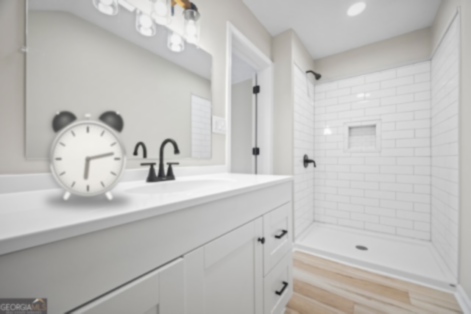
6:13
